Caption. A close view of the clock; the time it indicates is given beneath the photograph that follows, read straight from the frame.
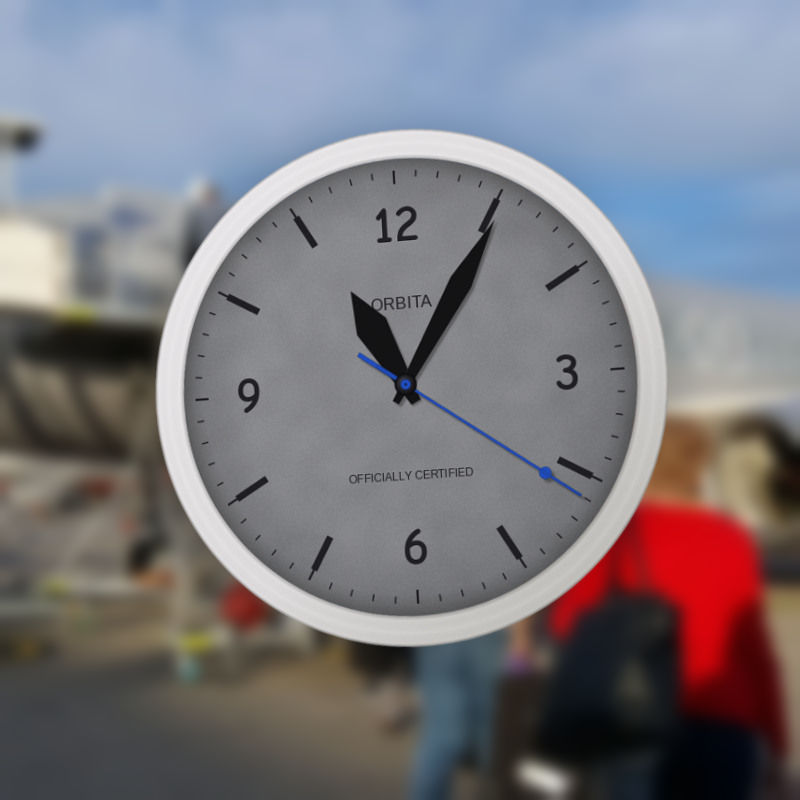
11:05:21
